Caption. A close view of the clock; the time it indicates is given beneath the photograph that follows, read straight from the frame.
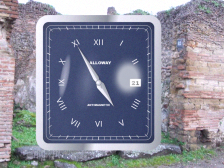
4:55
